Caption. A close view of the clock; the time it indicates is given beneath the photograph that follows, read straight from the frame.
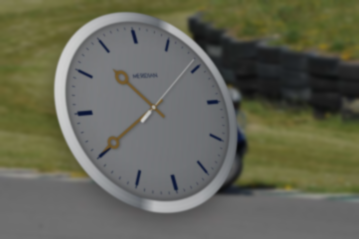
10:40:09
